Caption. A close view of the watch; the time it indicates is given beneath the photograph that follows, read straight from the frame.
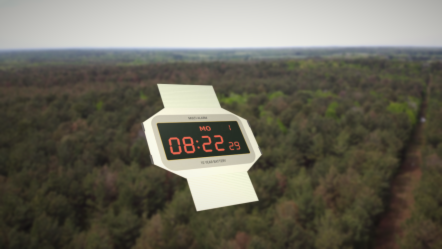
8:22
